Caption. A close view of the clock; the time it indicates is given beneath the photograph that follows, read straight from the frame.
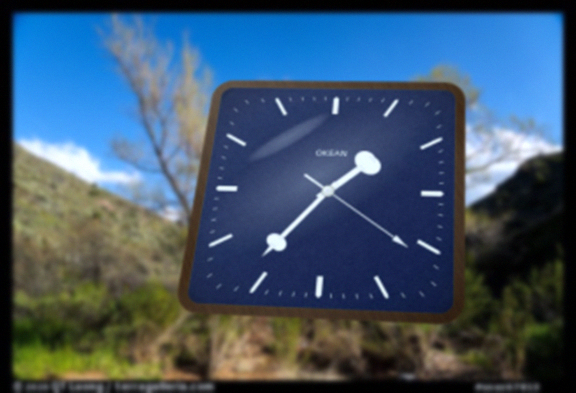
1:36:21
